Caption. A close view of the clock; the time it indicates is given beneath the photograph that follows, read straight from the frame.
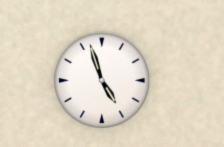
4:57
